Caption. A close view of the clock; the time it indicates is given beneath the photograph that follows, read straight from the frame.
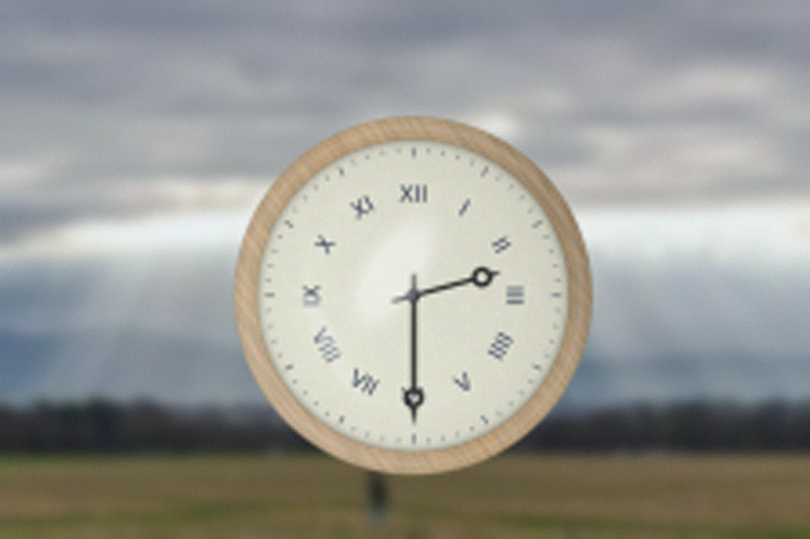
2:30
